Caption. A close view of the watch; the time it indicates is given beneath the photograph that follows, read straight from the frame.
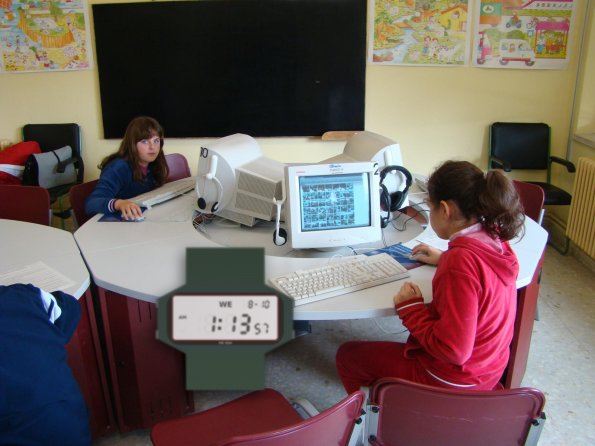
1:13:57
